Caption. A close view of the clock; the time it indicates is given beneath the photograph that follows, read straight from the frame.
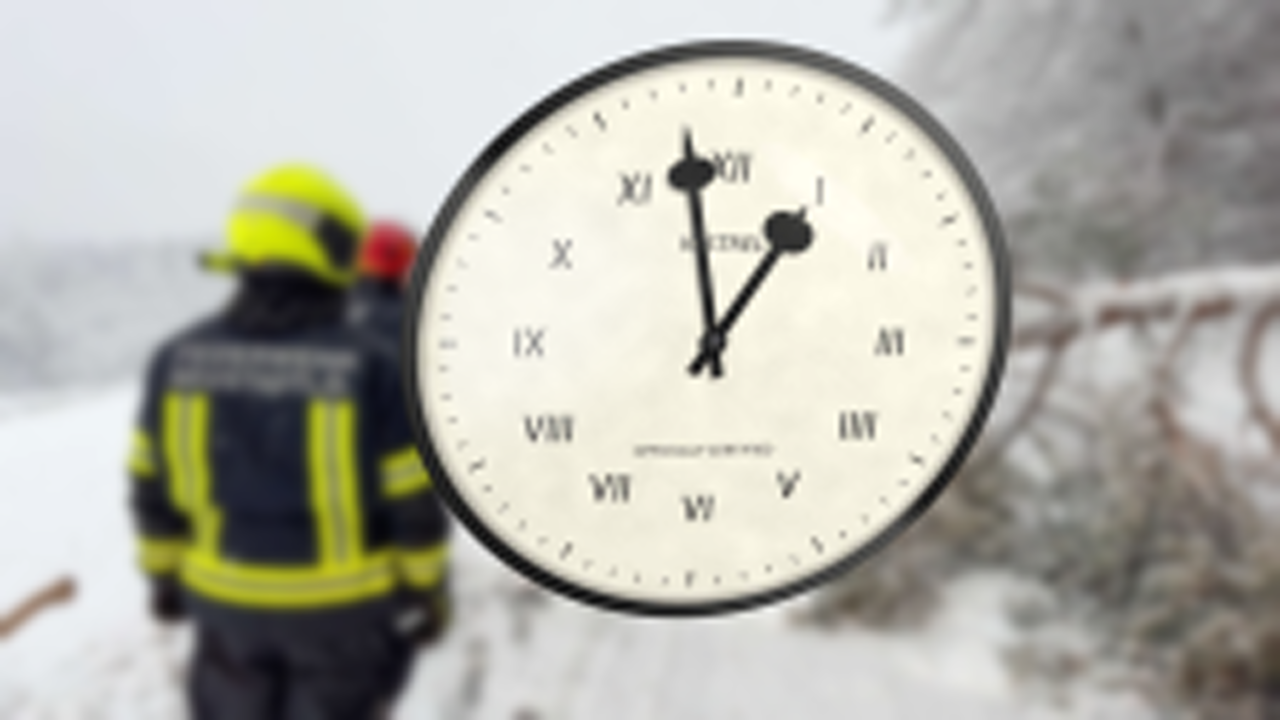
12:58
